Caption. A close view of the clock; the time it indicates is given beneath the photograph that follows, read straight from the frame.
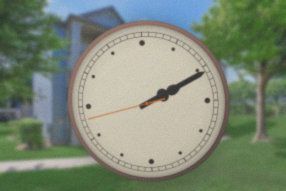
2:10:43
